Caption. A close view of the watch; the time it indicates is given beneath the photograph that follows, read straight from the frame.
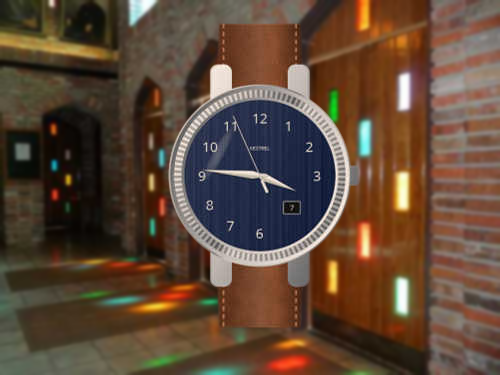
3:45:56
